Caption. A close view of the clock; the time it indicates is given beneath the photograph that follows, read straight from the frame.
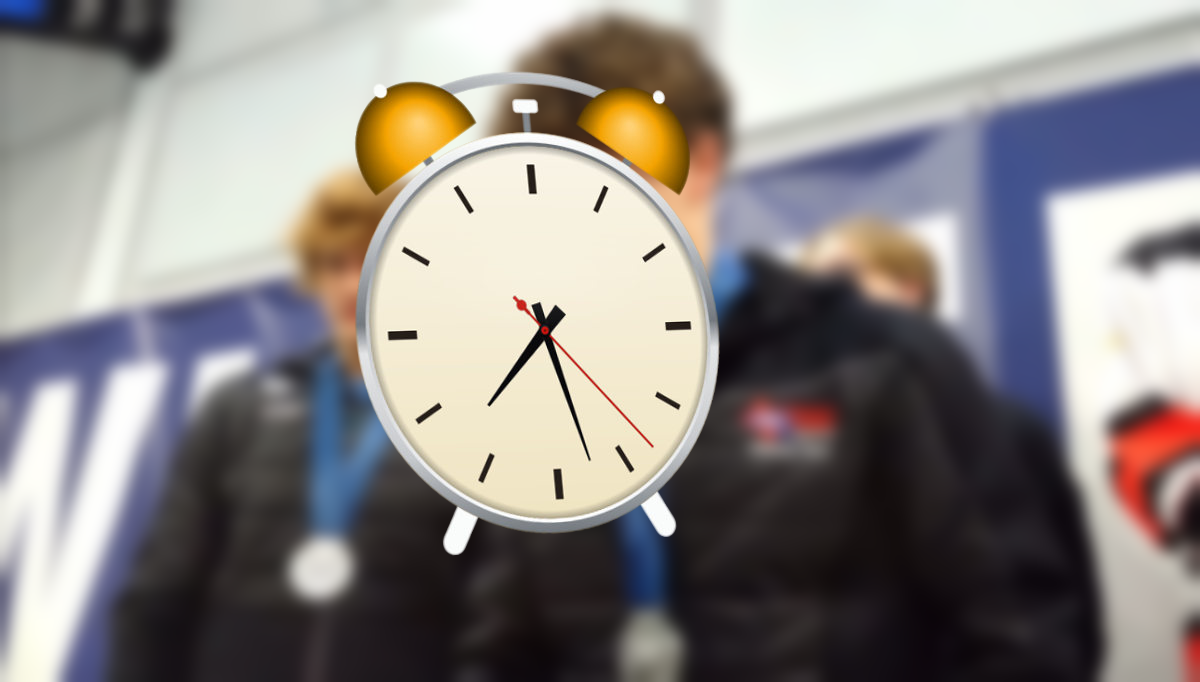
7:27:23
